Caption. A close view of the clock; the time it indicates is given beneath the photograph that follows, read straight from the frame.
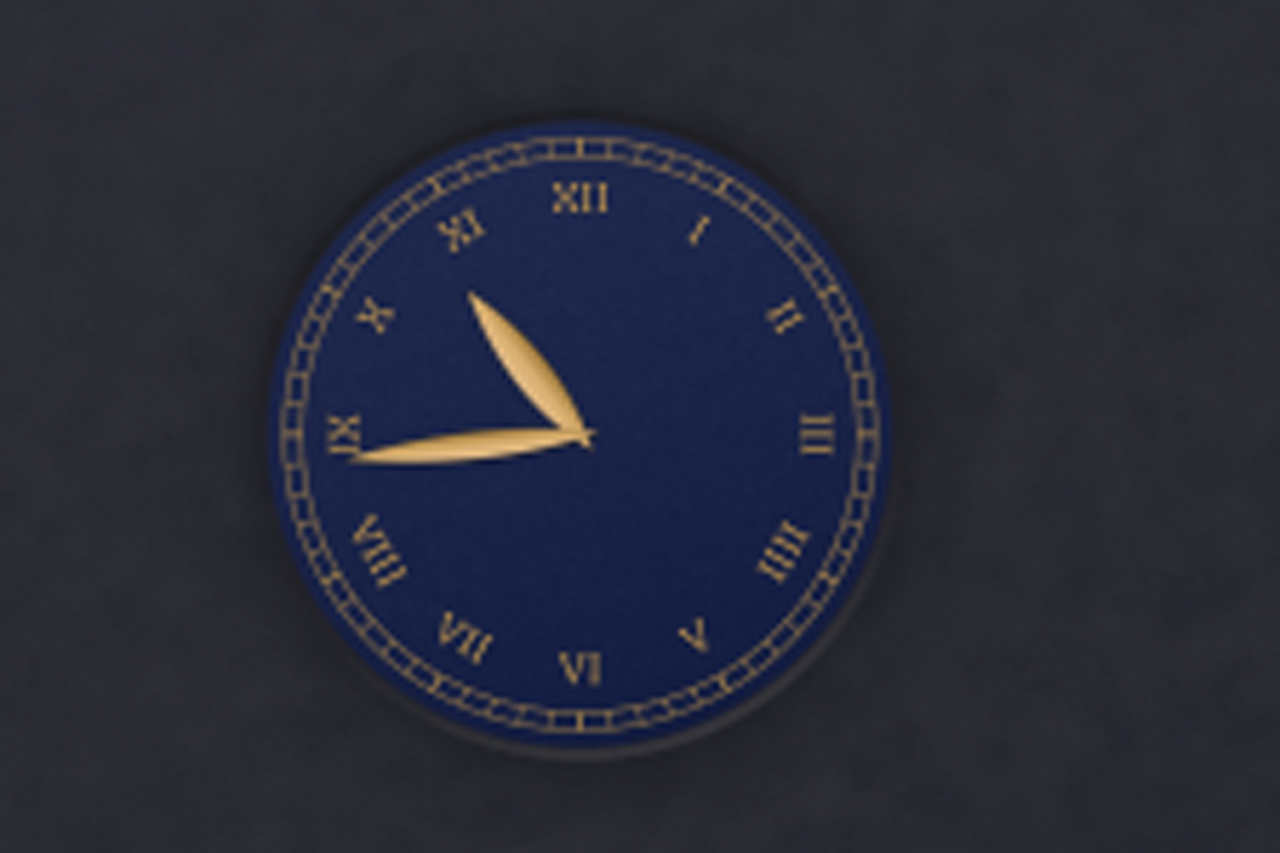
10:44
